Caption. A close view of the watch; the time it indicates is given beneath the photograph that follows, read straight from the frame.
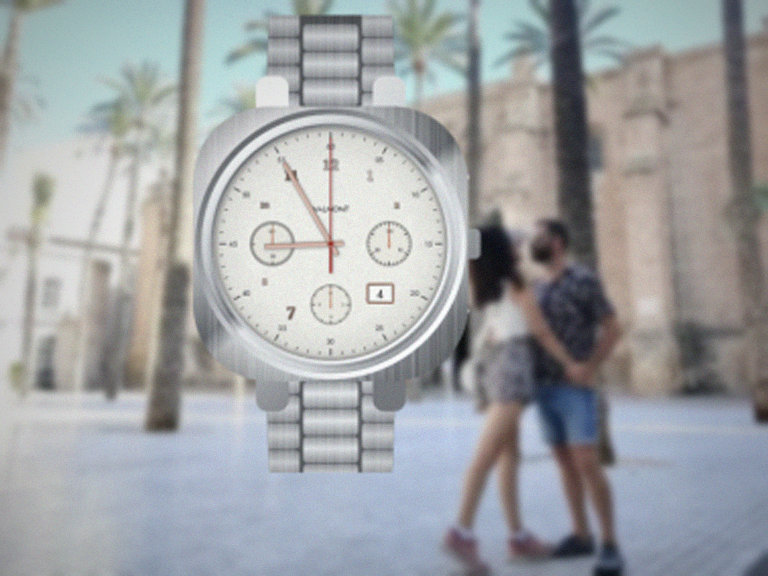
8:55
